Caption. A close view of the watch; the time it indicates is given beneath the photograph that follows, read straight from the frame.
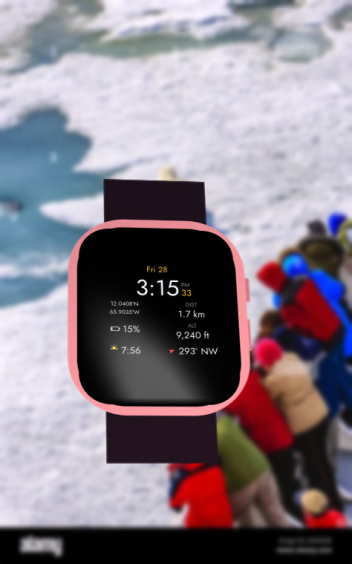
3:15:33
